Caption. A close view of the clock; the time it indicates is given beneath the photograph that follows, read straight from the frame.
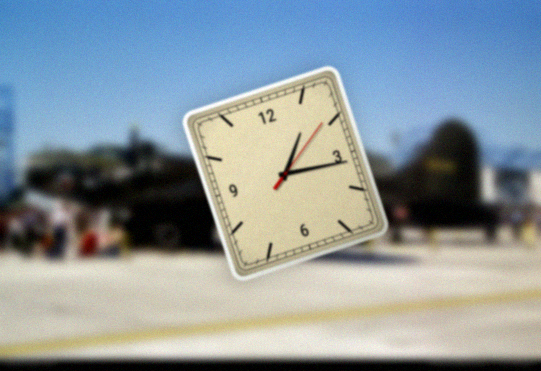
1:16:09
